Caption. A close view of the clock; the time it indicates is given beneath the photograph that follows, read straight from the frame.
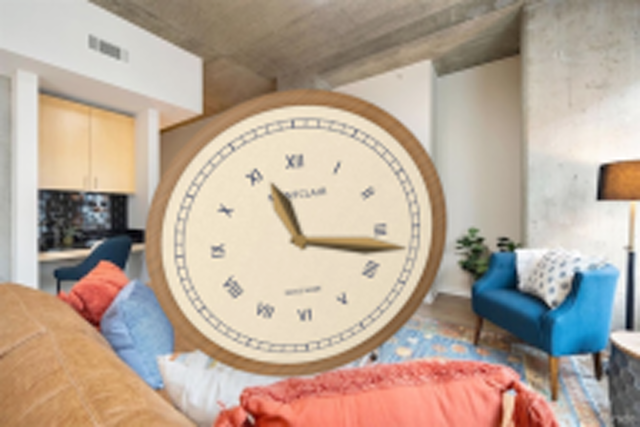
11:17
